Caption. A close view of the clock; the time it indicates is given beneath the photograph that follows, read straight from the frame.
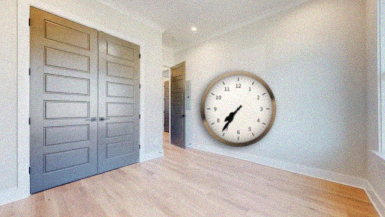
7:36
